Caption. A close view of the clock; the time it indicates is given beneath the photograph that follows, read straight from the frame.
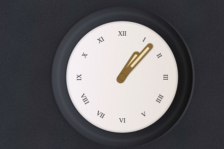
1:07
